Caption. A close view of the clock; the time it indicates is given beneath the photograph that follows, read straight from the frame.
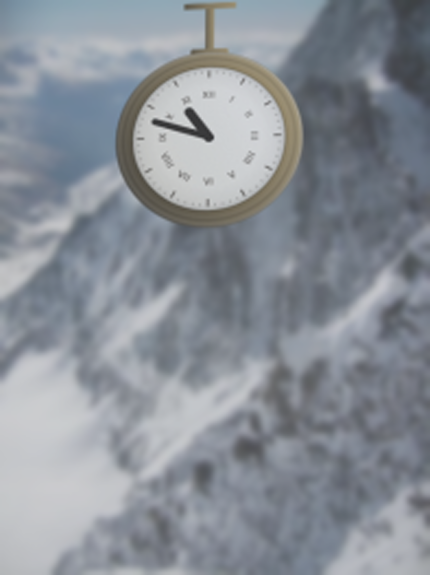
10:48
